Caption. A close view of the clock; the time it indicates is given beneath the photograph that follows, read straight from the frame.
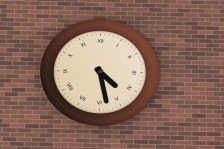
4:28
